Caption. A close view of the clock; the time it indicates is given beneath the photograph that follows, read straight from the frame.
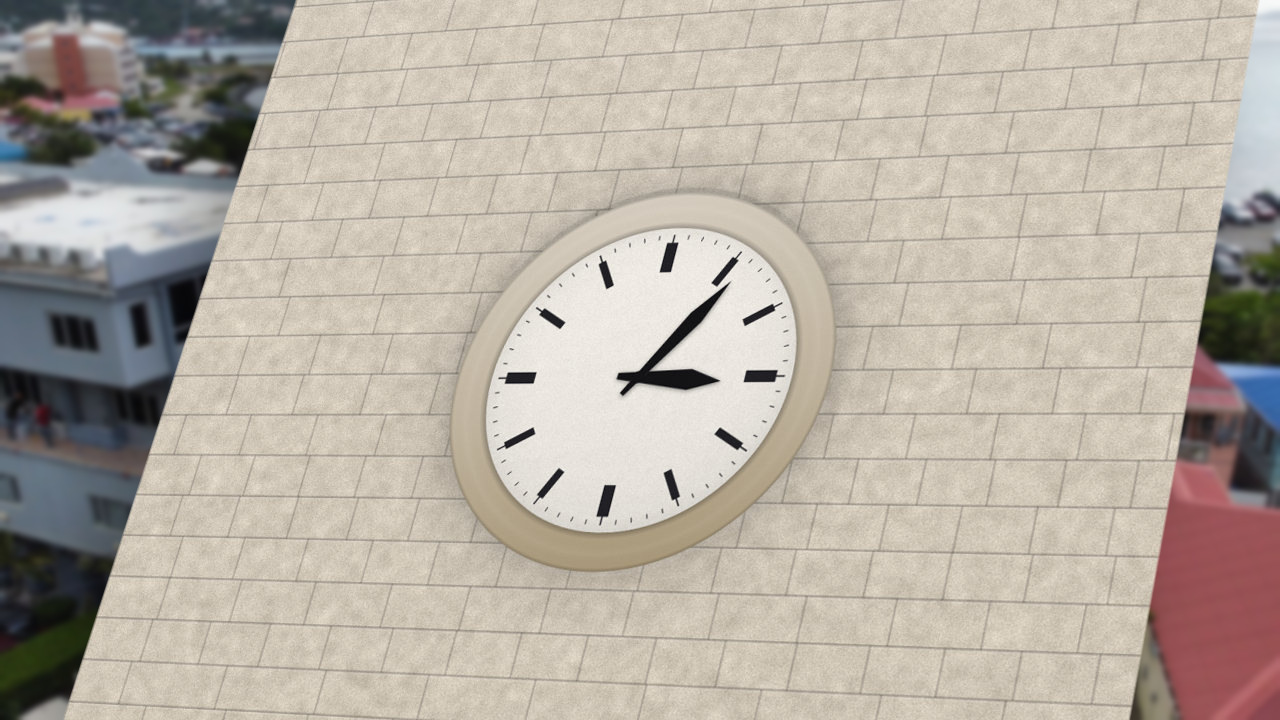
3:06
